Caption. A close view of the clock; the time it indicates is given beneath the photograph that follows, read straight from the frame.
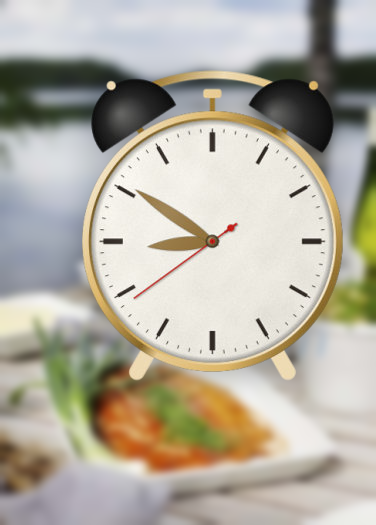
8:50:39
